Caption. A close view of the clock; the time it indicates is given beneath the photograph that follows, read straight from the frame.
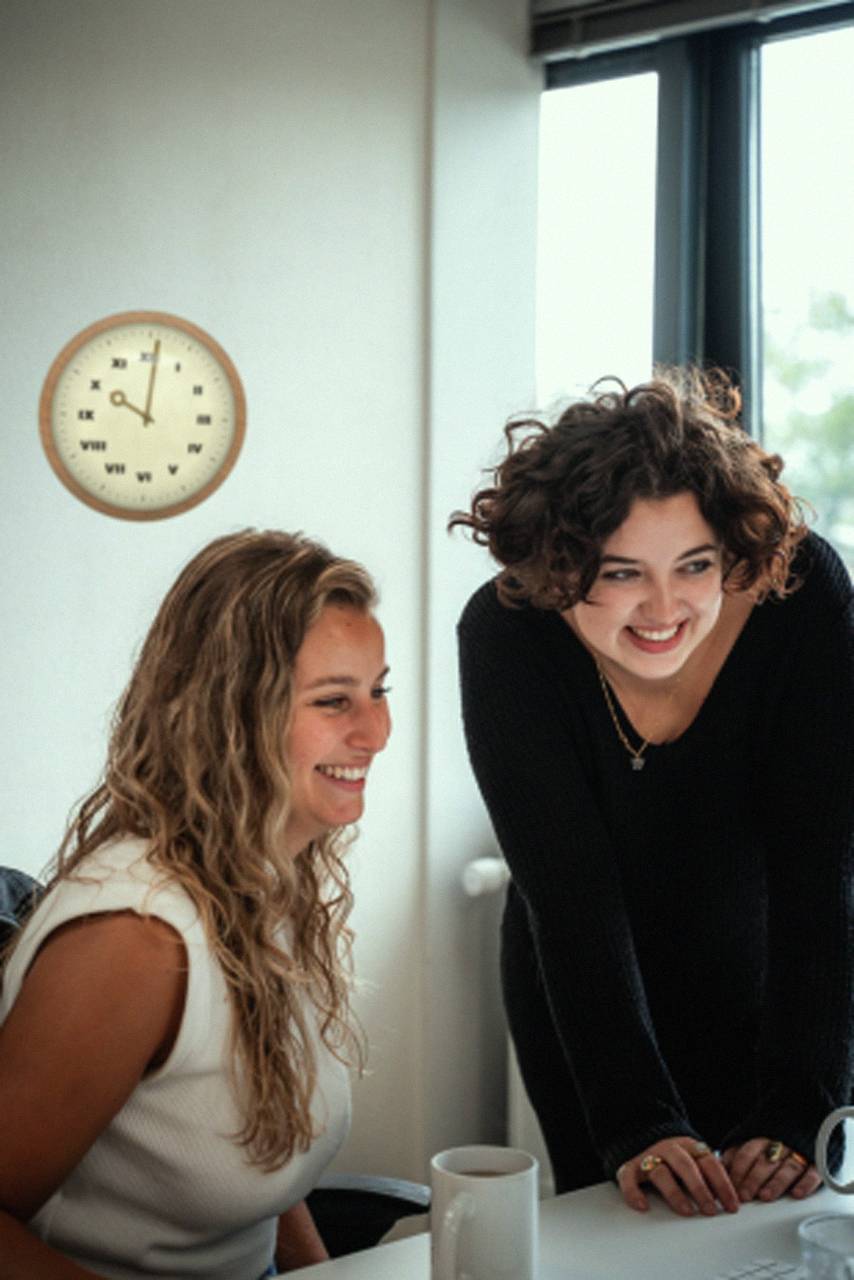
10:01
